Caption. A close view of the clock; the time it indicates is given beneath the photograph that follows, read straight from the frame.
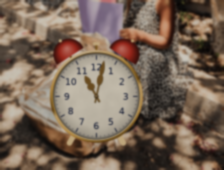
11:02
